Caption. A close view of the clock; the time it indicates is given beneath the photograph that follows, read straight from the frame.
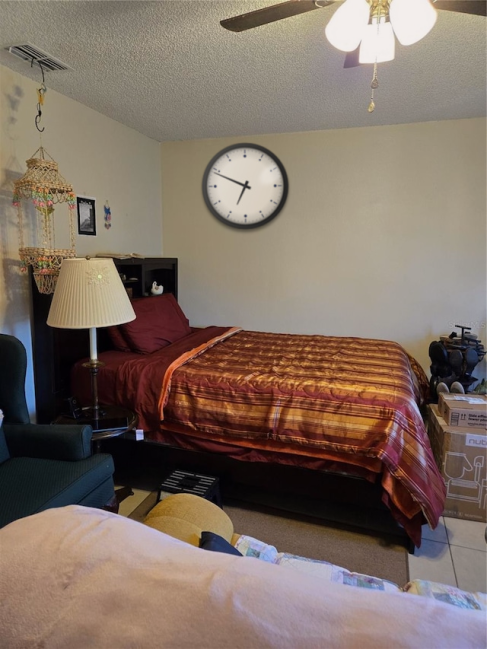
6:49
